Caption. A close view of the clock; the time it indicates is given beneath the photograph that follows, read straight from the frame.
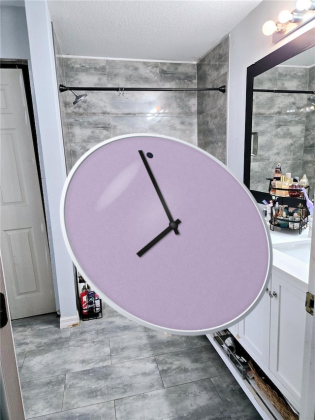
7:59
